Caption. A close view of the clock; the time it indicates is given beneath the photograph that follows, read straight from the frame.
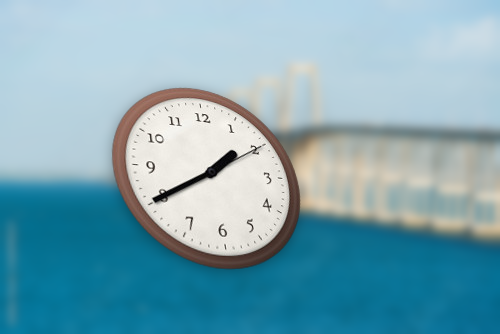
1:40:10
